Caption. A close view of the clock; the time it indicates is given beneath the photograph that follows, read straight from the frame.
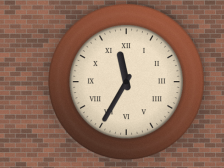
11:35
